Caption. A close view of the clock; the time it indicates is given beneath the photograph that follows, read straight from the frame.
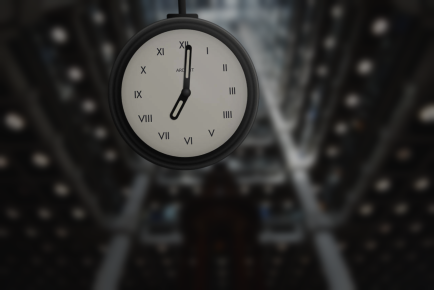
7:01
